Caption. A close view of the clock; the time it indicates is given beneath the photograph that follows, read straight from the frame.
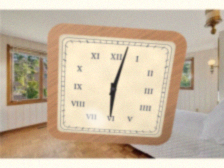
6:02
